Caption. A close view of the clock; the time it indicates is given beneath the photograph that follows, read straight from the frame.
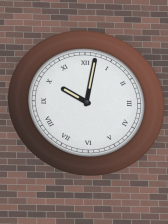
10:02
